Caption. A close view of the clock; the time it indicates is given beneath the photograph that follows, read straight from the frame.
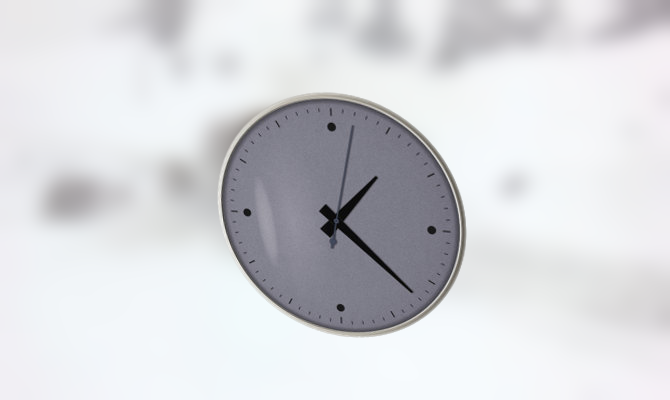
1:22:02
